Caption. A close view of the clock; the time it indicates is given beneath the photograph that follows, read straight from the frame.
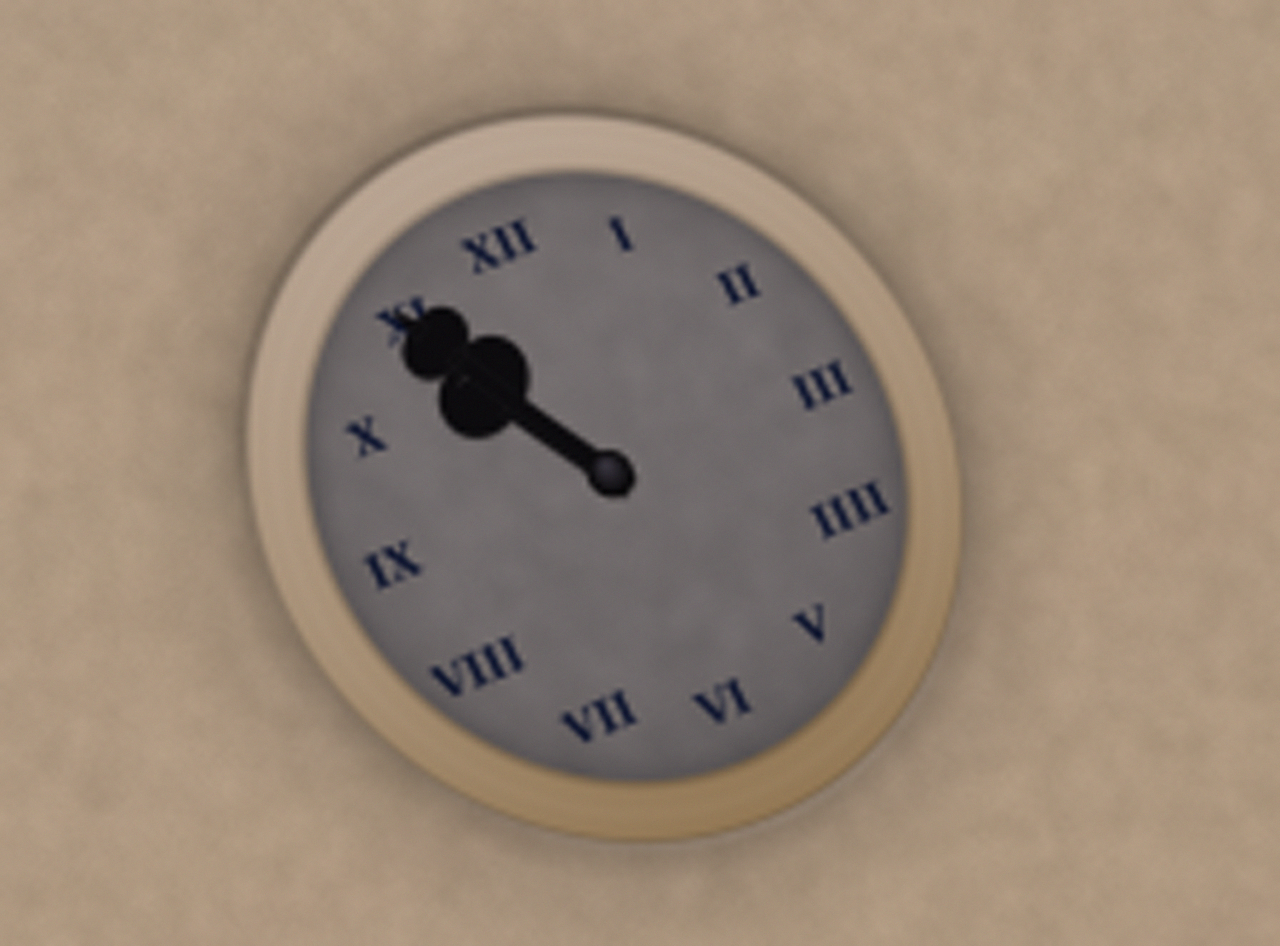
10:55
